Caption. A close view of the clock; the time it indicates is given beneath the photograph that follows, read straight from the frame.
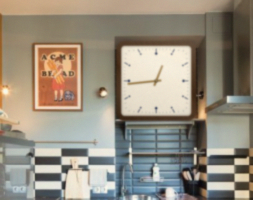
12:44
